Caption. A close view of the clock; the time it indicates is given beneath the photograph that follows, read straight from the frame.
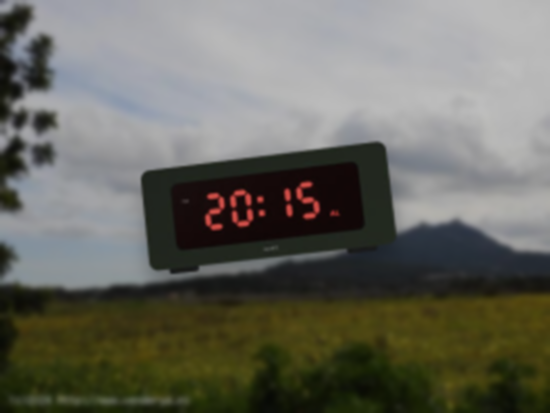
20:15
